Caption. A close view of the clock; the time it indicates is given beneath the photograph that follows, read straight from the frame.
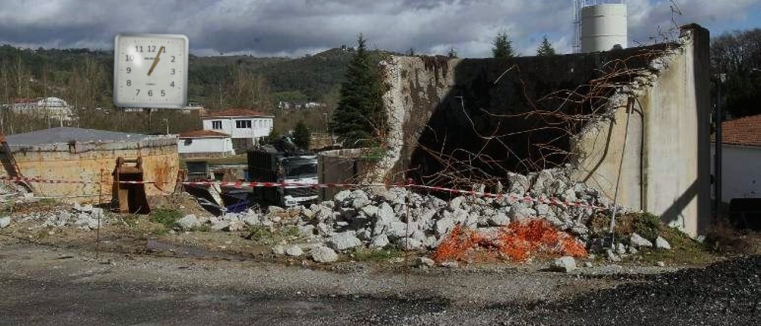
1:04
